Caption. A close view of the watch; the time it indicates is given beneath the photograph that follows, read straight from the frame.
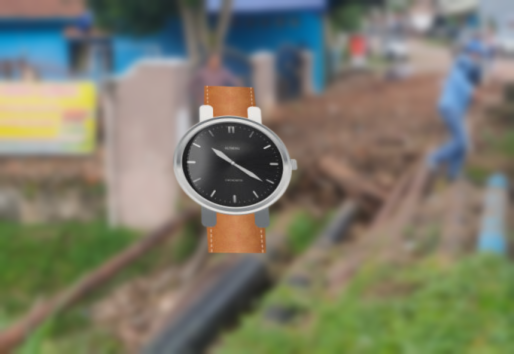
10:21
